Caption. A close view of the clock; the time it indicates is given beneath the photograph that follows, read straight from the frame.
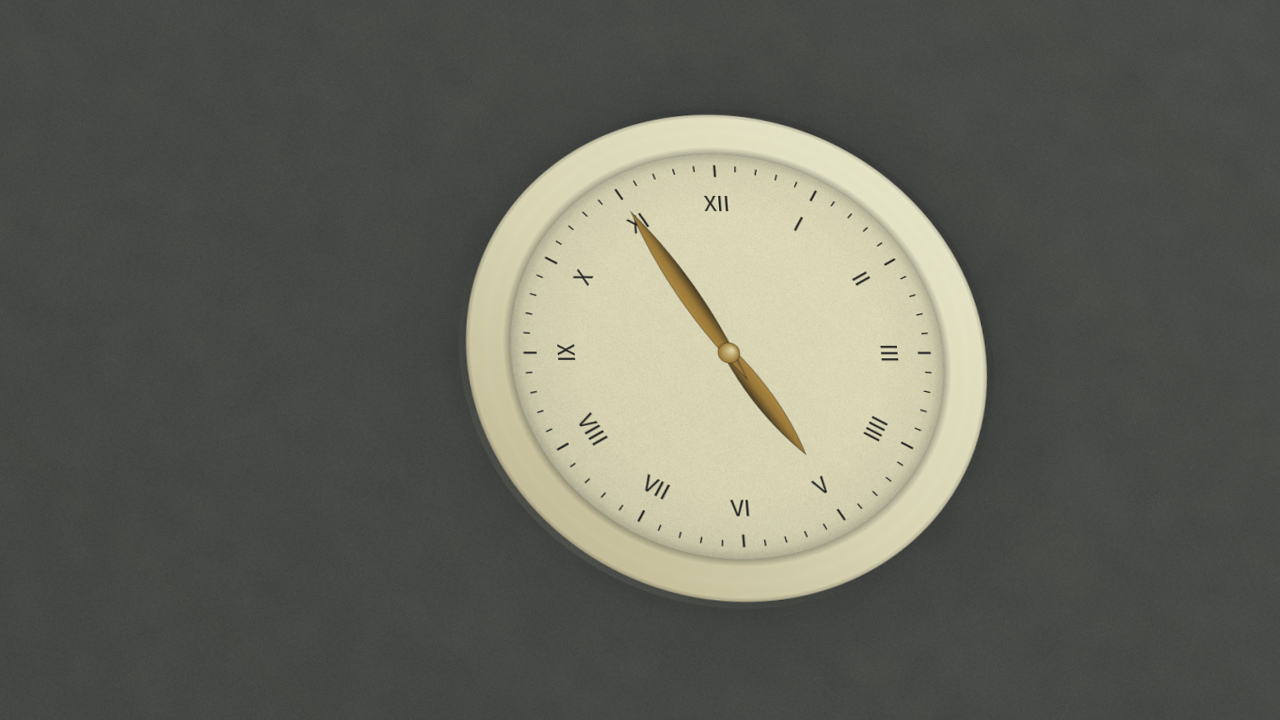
4:55
